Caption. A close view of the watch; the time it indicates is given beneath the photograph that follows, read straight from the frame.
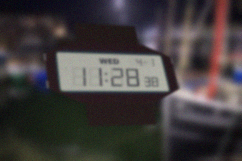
11:28
